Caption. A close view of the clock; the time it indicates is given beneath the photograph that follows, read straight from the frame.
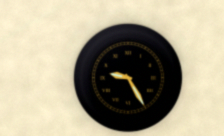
9:25
